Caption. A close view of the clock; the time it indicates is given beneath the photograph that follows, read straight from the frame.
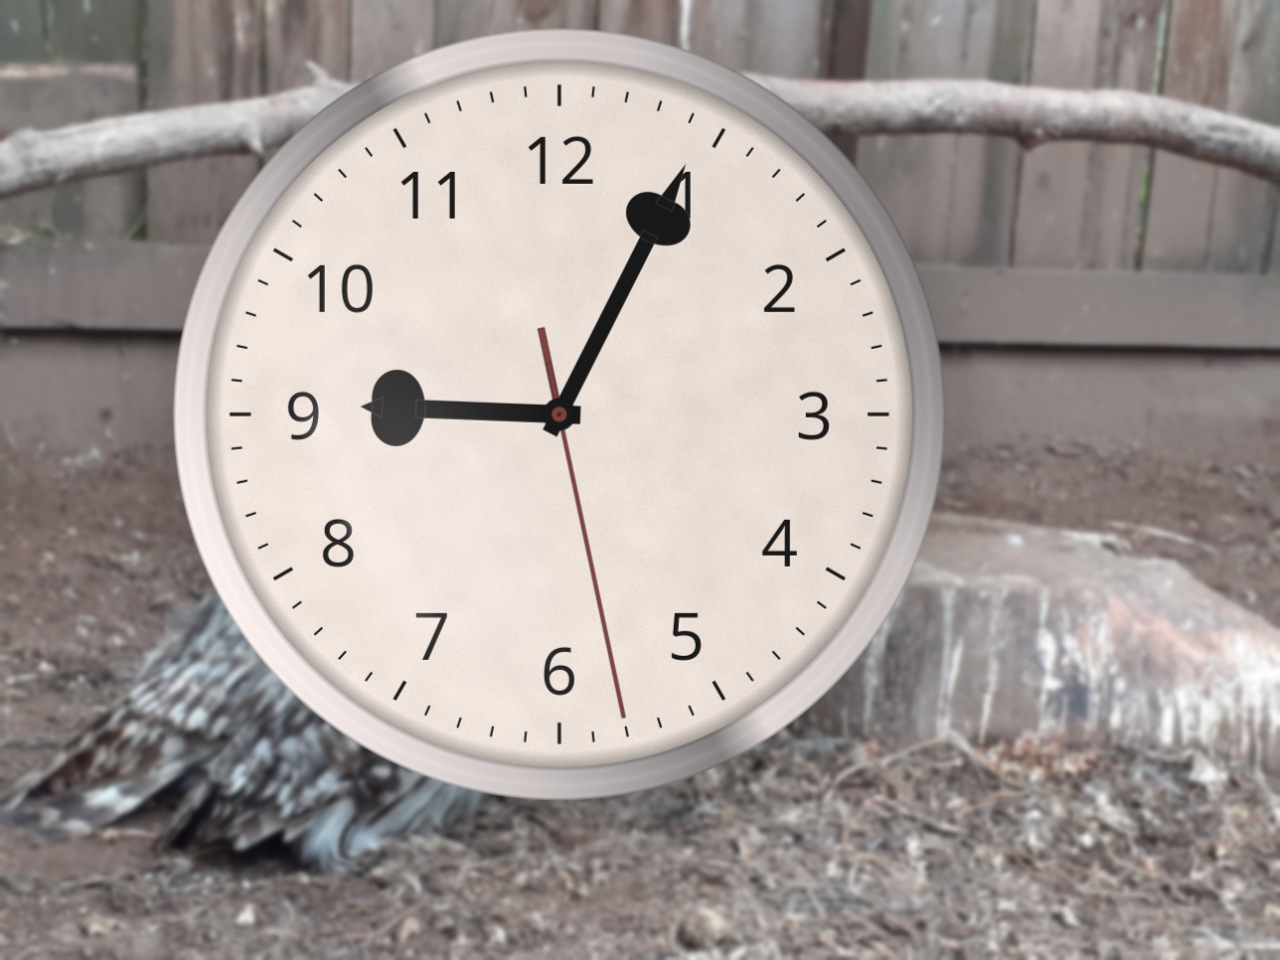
9:04:28
